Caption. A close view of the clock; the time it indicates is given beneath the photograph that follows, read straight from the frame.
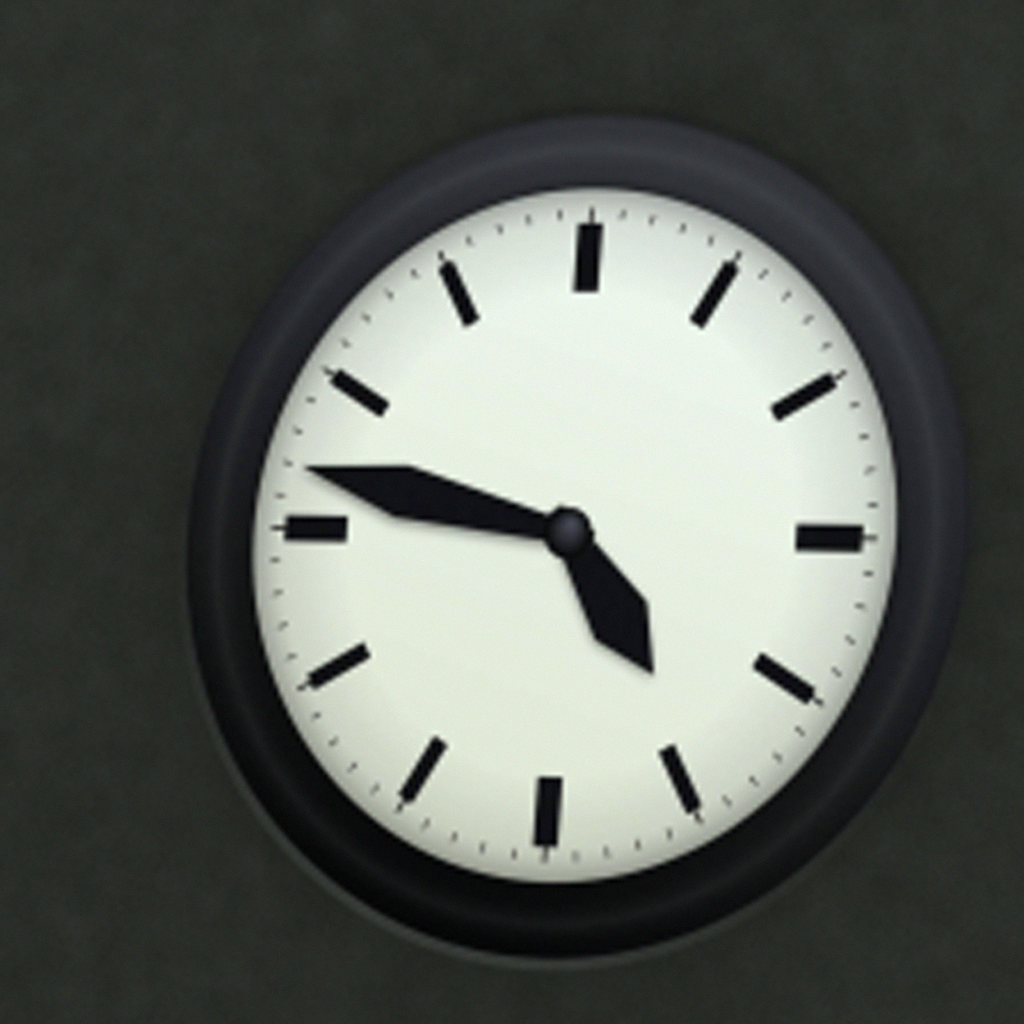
4:47
